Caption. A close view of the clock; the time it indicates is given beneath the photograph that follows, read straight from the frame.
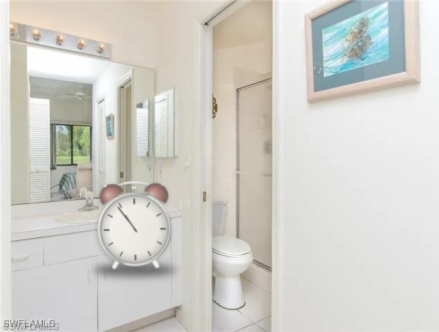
10:54
